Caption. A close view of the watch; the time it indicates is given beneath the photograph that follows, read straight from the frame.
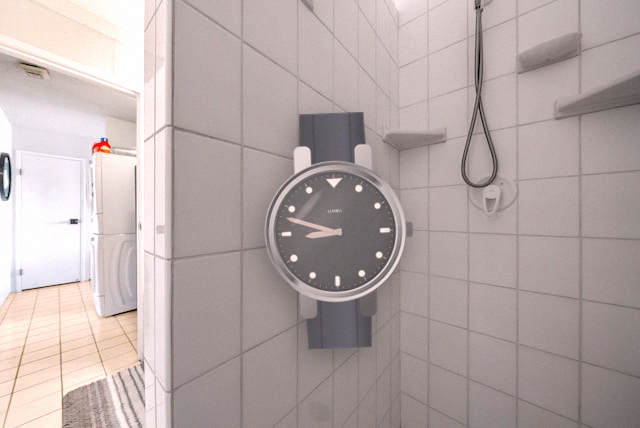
8:48
